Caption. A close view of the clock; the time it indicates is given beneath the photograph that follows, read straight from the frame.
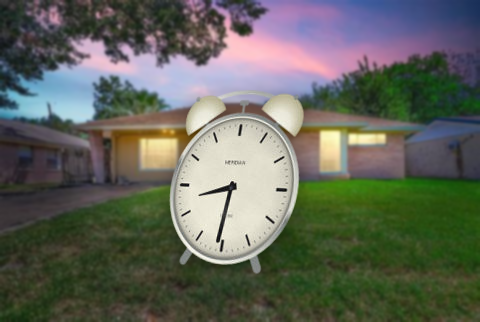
8:31
